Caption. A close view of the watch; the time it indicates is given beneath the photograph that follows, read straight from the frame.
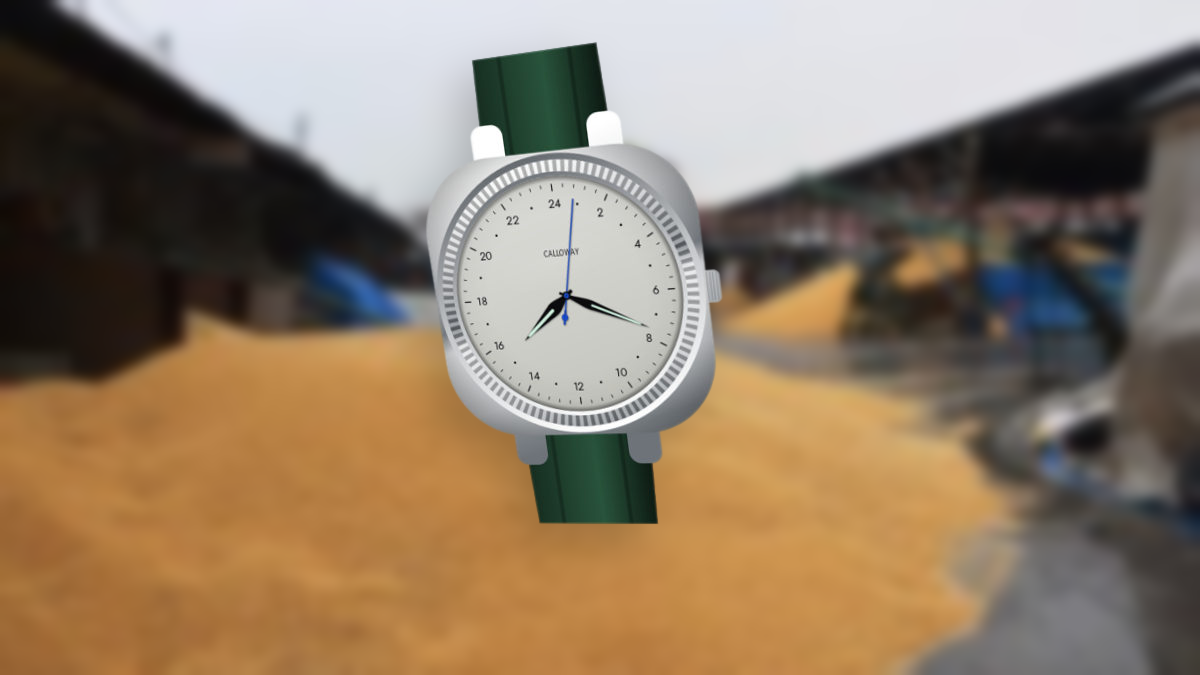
15:19:02
